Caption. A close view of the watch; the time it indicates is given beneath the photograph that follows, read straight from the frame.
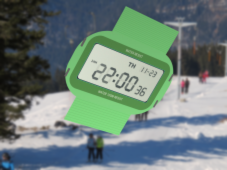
22:00:36
